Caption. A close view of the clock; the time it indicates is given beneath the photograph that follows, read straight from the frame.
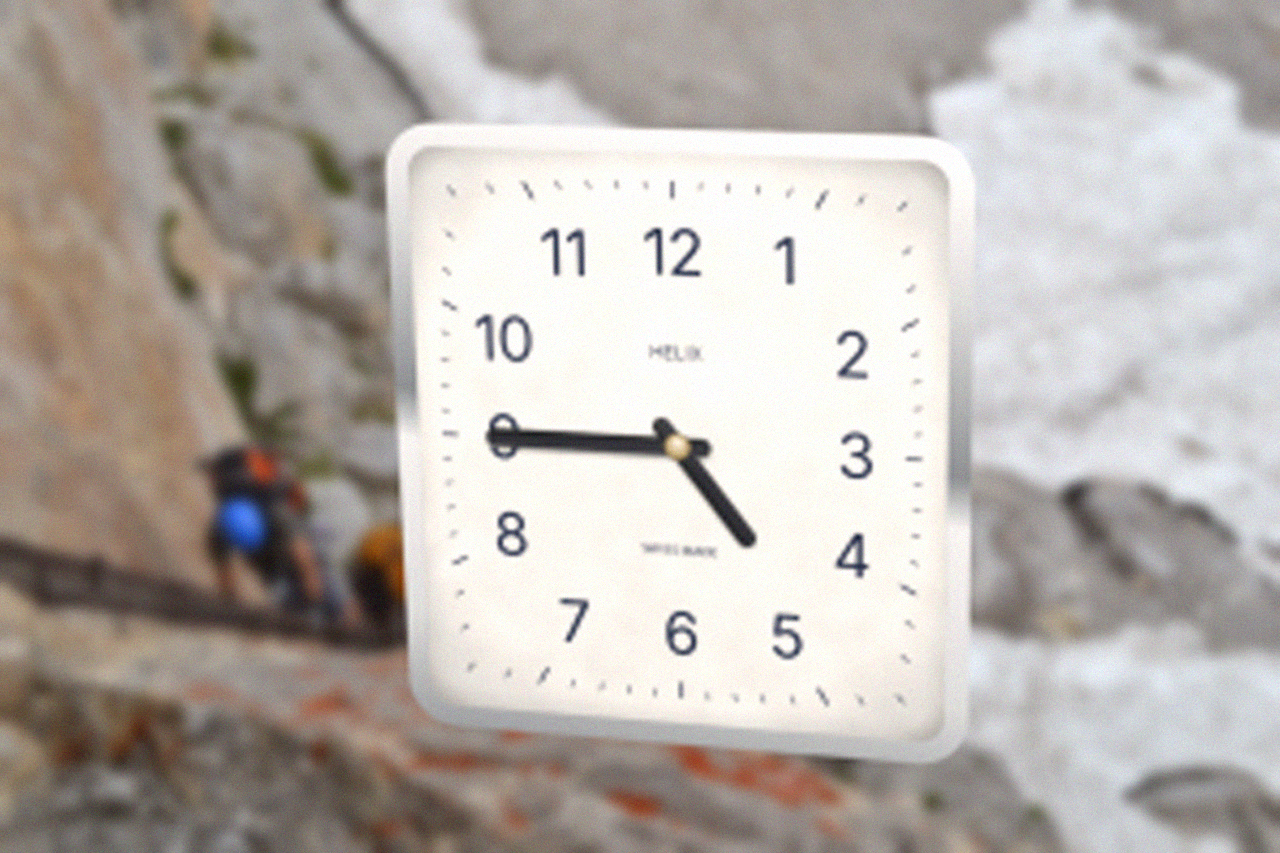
4:45
